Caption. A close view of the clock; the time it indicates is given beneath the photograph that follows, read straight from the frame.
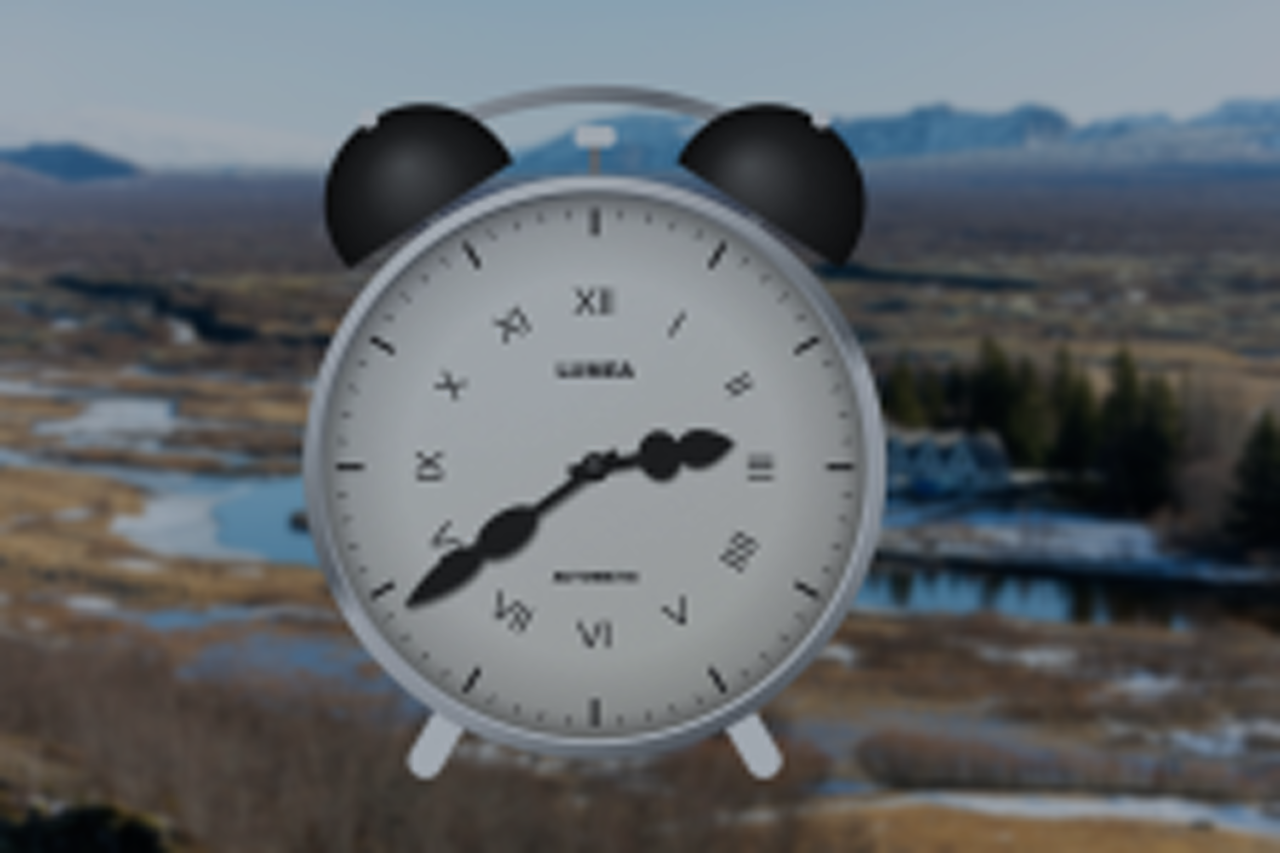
2:39
